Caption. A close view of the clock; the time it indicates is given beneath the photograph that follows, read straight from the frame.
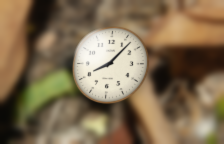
8:07
